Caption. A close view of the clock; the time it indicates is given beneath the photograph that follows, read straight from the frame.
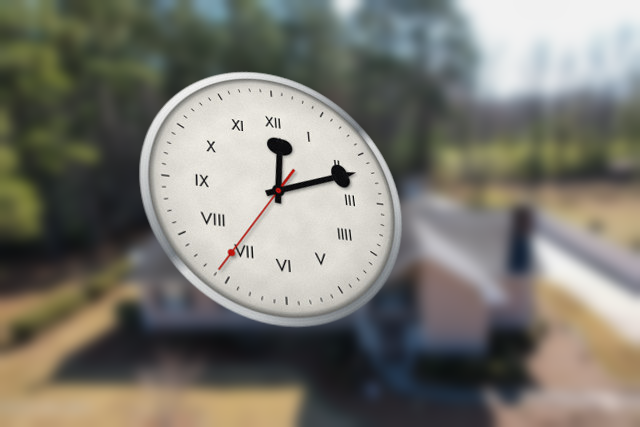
12:11:36
